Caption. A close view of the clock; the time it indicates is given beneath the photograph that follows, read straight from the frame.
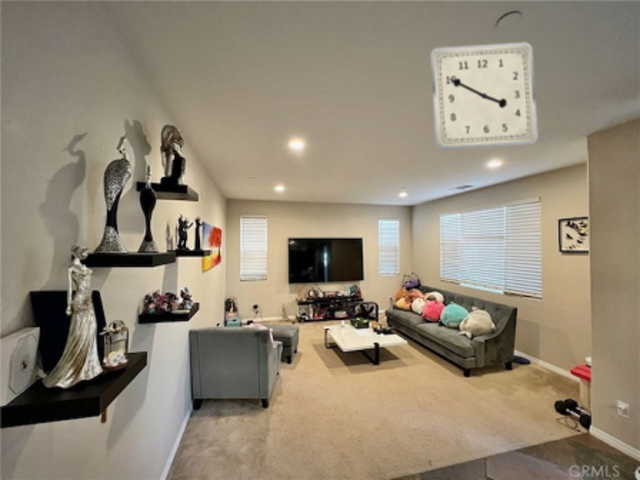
3:50
